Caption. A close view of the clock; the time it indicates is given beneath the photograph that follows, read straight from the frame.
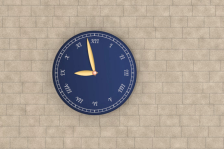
8:58
